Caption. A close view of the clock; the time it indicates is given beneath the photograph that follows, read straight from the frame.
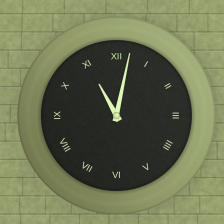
11:02
